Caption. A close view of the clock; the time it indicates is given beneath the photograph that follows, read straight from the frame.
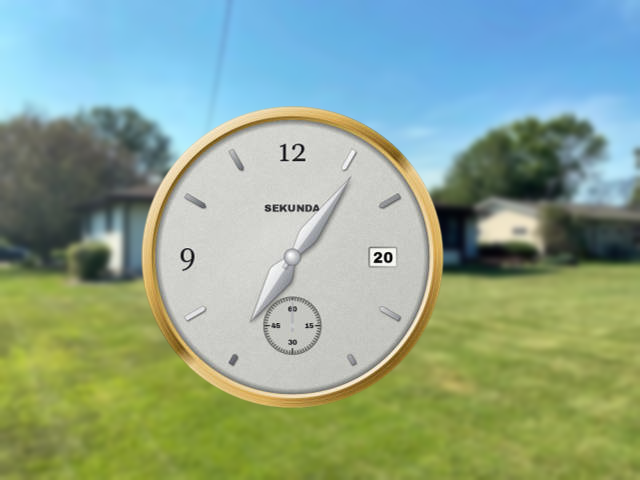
7:06
